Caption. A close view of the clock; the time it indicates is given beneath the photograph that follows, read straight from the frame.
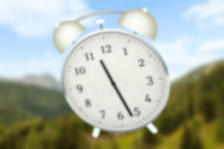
11:27
